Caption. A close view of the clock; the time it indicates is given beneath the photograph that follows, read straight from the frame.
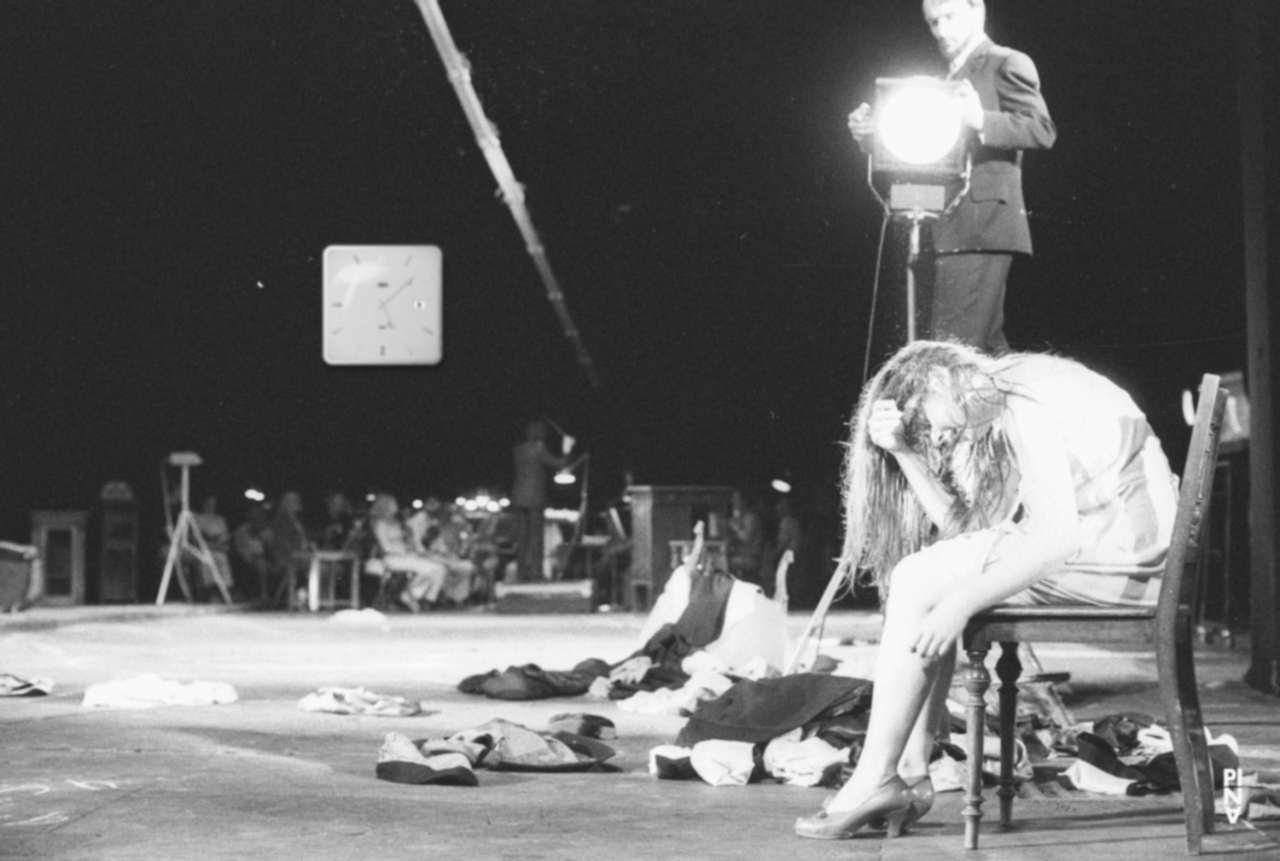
5:08
